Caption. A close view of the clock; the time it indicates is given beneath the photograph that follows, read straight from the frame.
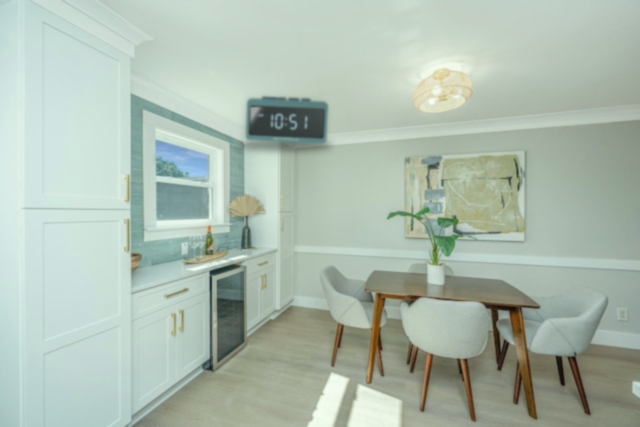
10:51
